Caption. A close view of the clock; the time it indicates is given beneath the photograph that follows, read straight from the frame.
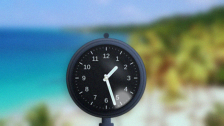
1:27
